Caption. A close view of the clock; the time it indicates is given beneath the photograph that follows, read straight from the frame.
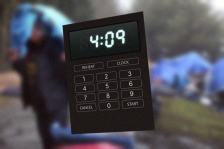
4:09
